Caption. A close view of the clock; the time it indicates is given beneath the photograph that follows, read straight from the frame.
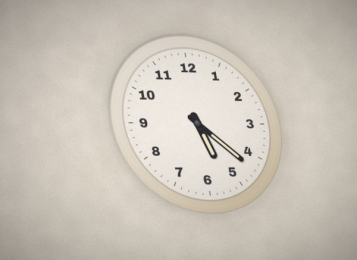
5:22
